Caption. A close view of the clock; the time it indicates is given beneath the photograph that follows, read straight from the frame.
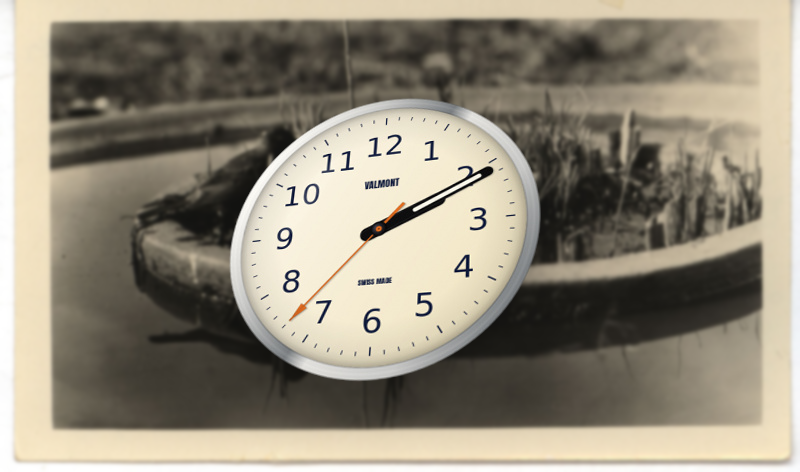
2:10:37
